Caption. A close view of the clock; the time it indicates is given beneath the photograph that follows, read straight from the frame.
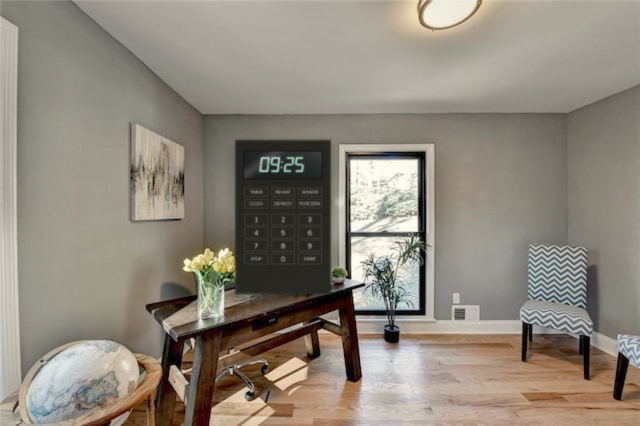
9:25
